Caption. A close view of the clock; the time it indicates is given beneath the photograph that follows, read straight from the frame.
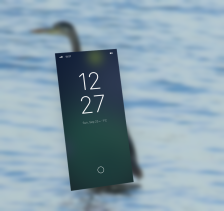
12:27
